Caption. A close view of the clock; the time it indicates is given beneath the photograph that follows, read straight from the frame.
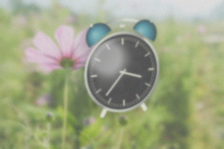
3:37
